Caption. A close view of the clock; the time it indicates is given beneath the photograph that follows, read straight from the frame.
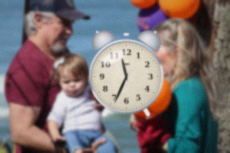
11:34
